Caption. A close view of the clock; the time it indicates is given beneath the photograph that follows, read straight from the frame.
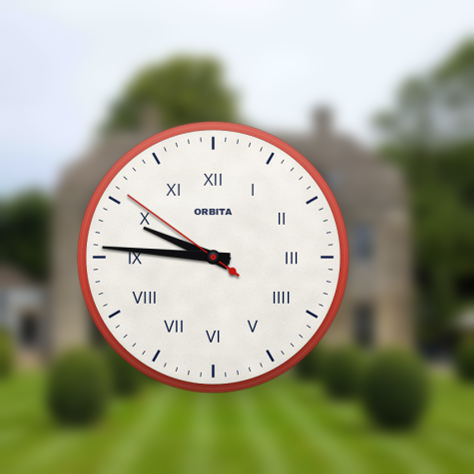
9:45:51
